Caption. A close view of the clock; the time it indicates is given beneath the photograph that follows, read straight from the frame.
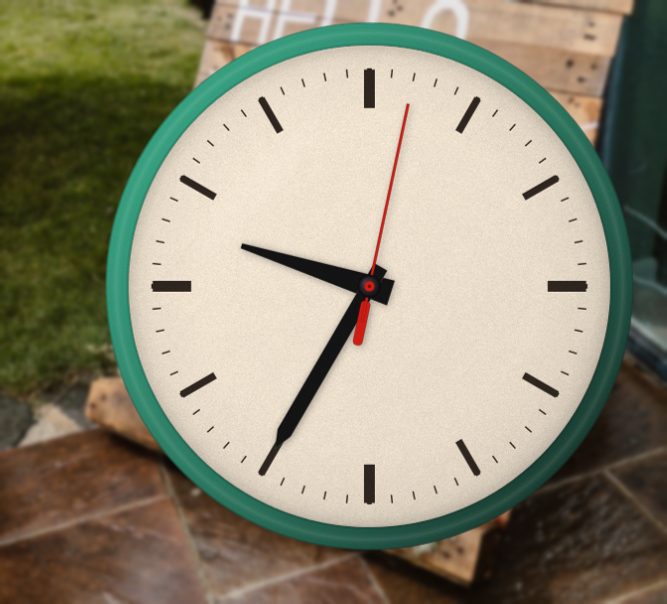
9:35:02
